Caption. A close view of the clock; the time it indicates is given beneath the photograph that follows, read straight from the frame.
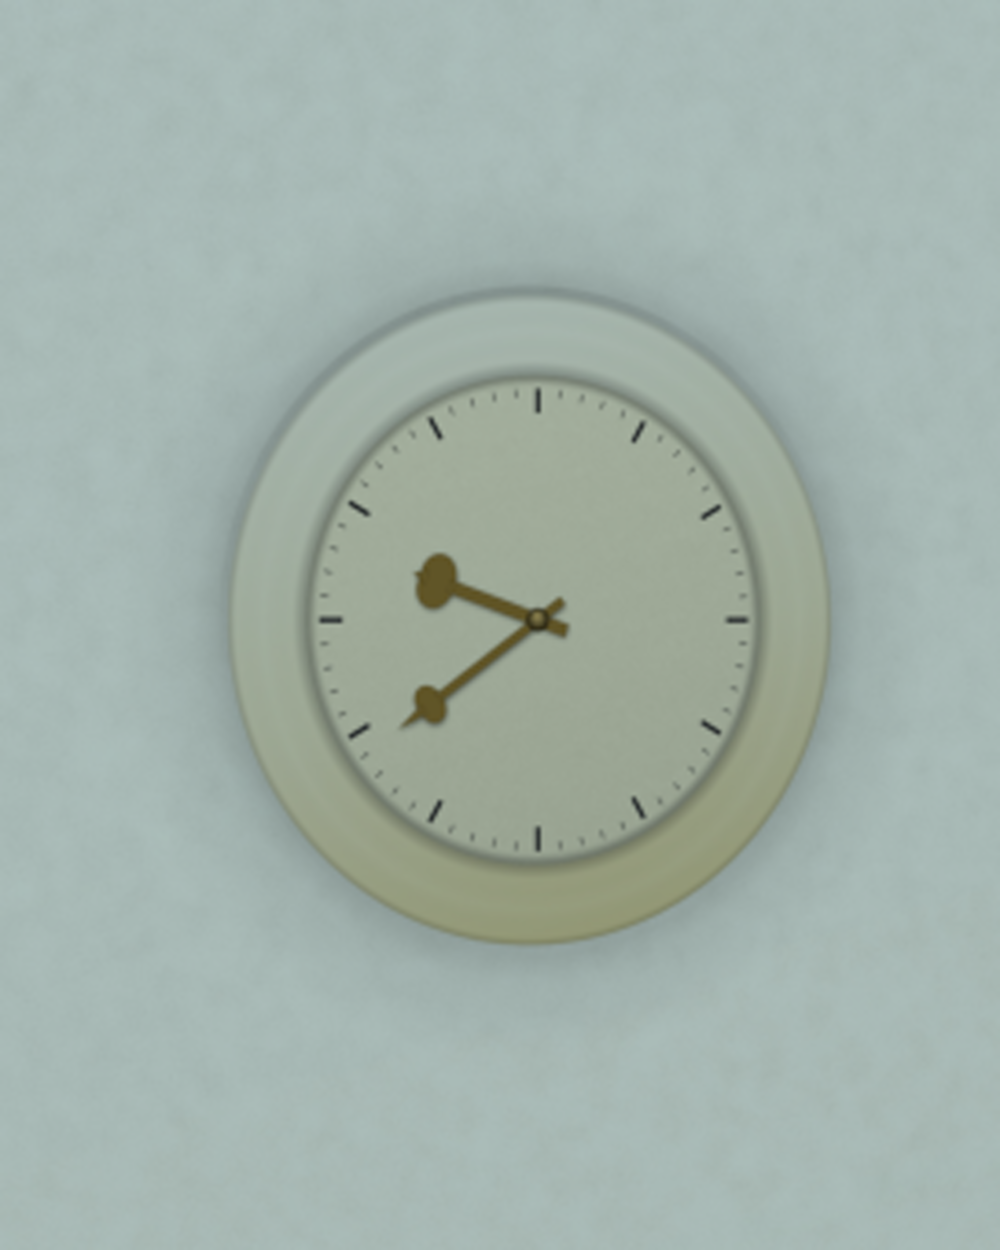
9:39
